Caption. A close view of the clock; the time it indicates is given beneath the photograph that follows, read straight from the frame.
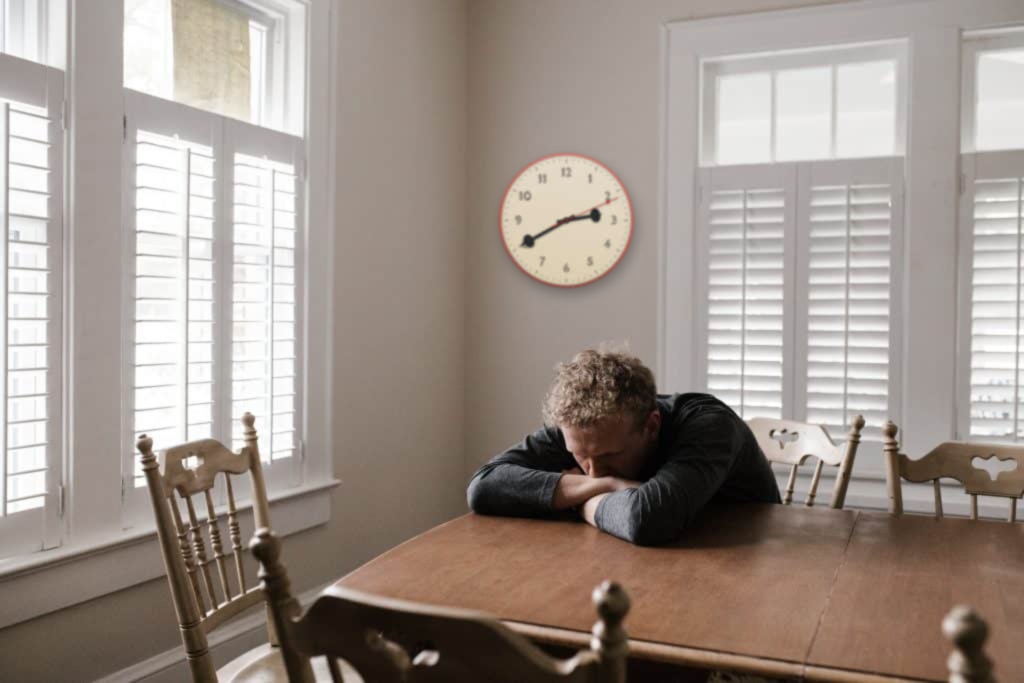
2:40:11
